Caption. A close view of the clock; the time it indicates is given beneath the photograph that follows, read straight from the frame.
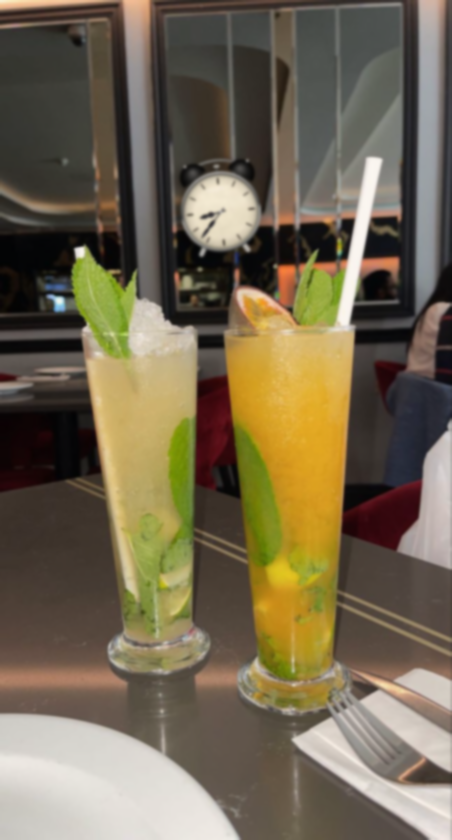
8:37
